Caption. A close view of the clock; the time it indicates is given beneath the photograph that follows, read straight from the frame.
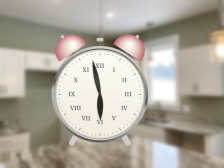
5:58
